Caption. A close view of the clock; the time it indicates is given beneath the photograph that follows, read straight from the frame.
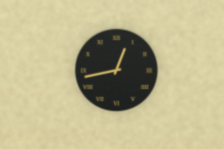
12:43
